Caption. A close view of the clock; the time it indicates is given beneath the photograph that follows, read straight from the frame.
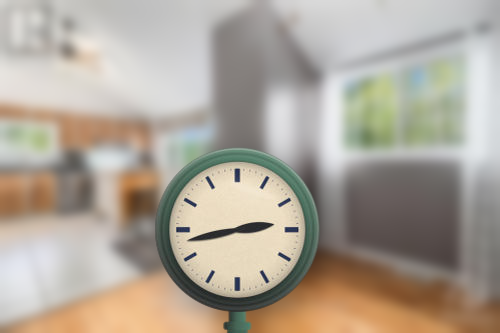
2:43
